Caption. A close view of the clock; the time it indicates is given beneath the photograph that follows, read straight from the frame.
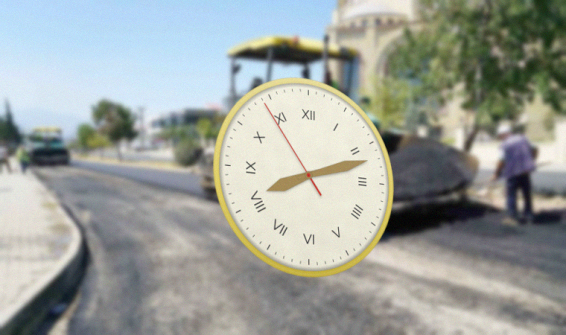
8:11:54
